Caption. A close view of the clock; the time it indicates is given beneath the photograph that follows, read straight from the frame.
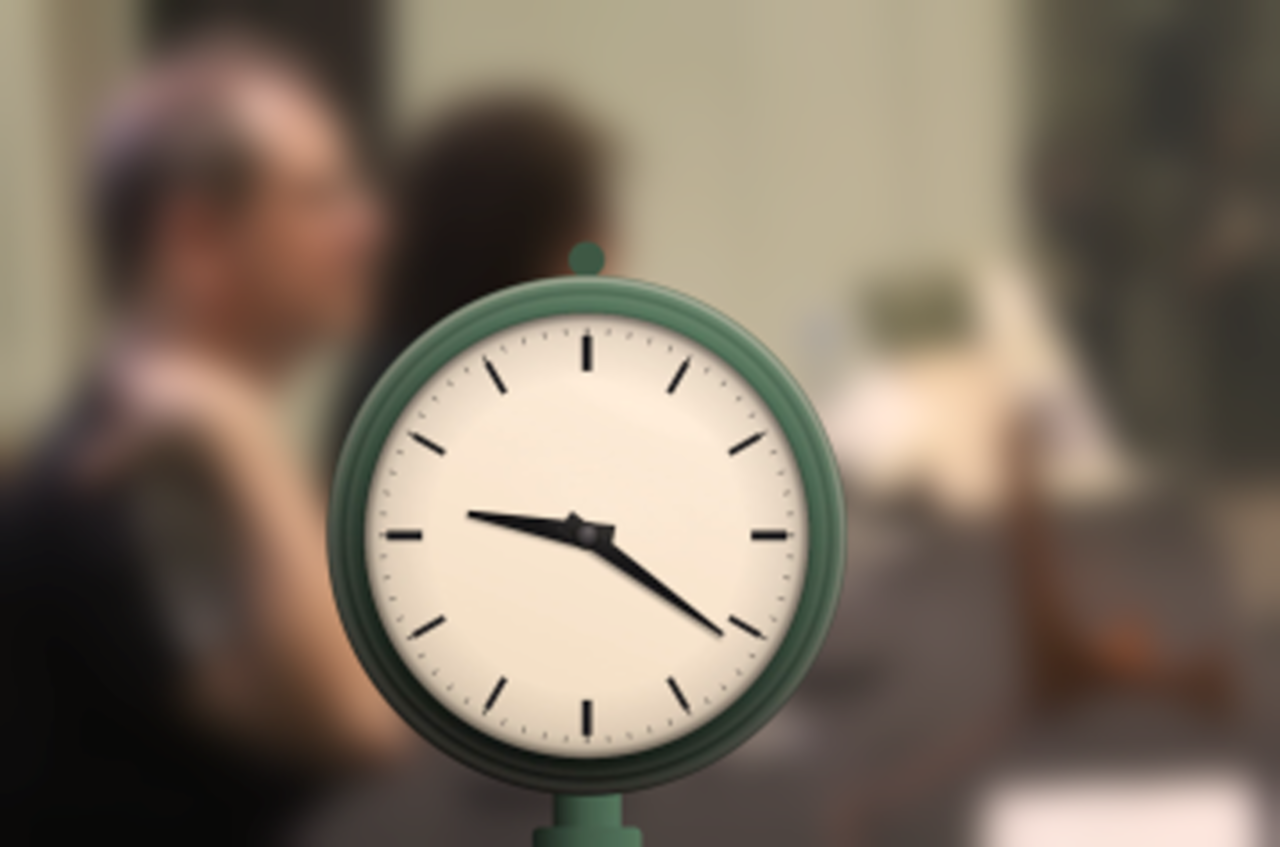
9:21
